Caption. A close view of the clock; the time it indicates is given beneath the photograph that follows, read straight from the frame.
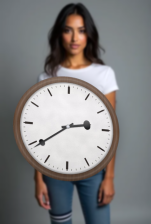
2:39
